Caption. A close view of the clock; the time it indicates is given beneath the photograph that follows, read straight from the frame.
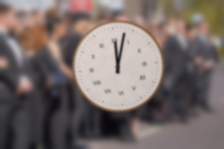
12:03
